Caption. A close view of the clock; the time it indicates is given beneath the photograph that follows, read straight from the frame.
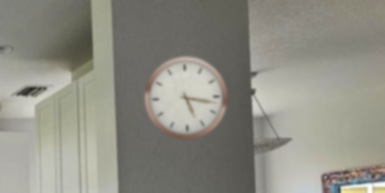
5:17
